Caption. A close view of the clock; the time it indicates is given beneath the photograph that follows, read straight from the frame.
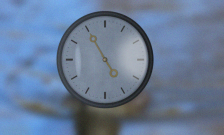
4:55
